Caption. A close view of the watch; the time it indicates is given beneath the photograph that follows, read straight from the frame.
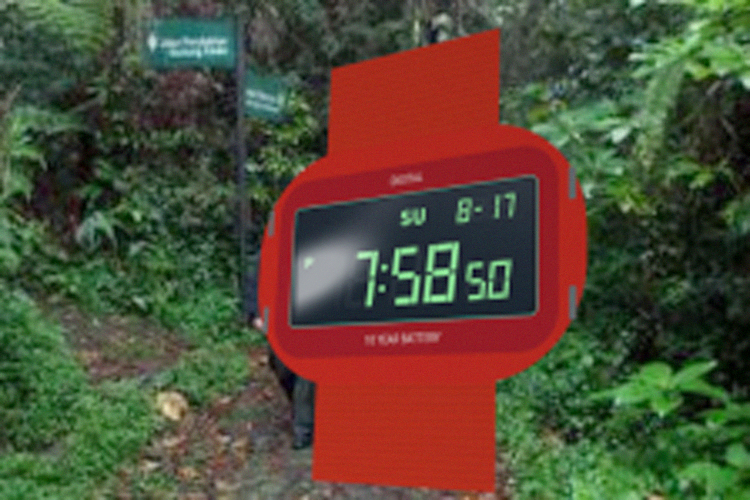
7:58:50
